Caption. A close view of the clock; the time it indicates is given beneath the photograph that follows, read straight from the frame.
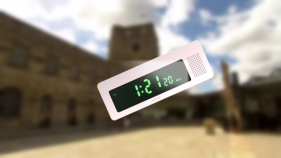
1:21:20
